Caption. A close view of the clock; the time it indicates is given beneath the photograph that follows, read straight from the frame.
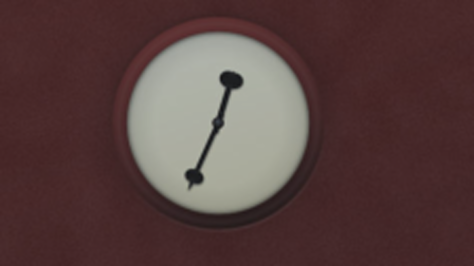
12:34
